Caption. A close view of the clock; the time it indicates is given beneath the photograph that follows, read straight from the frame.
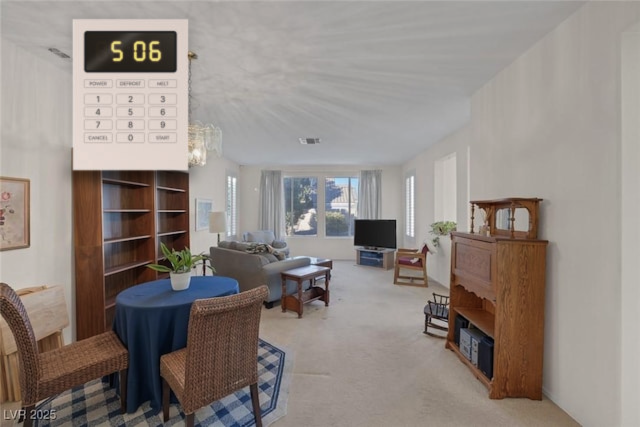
5:06
